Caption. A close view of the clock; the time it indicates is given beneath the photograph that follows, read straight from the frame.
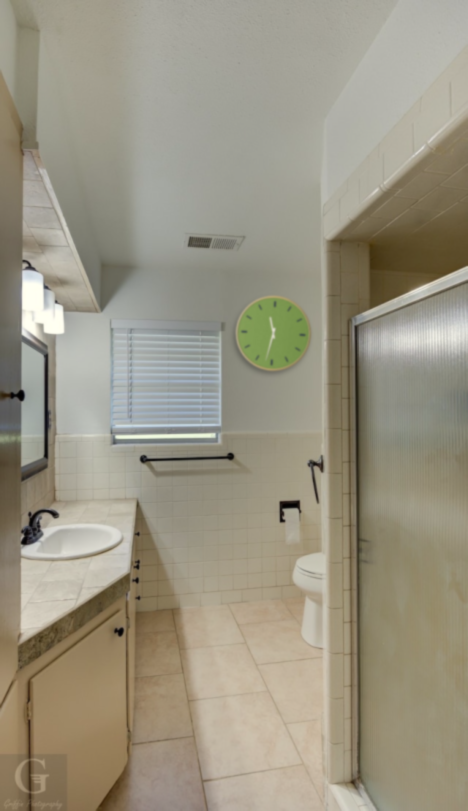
11:32
